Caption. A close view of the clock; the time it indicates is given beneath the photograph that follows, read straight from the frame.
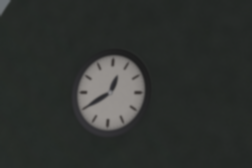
12:40
